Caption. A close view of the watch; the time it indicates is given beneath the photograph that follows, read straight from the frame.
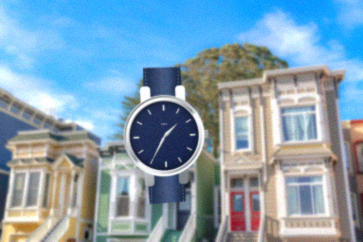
1:35
